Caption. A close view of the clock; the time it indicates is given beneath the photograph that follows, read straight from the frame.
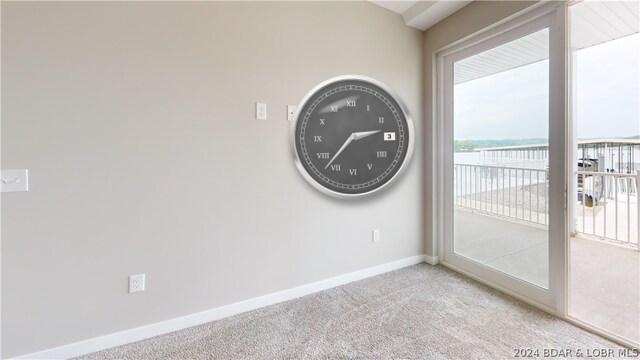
2:37
